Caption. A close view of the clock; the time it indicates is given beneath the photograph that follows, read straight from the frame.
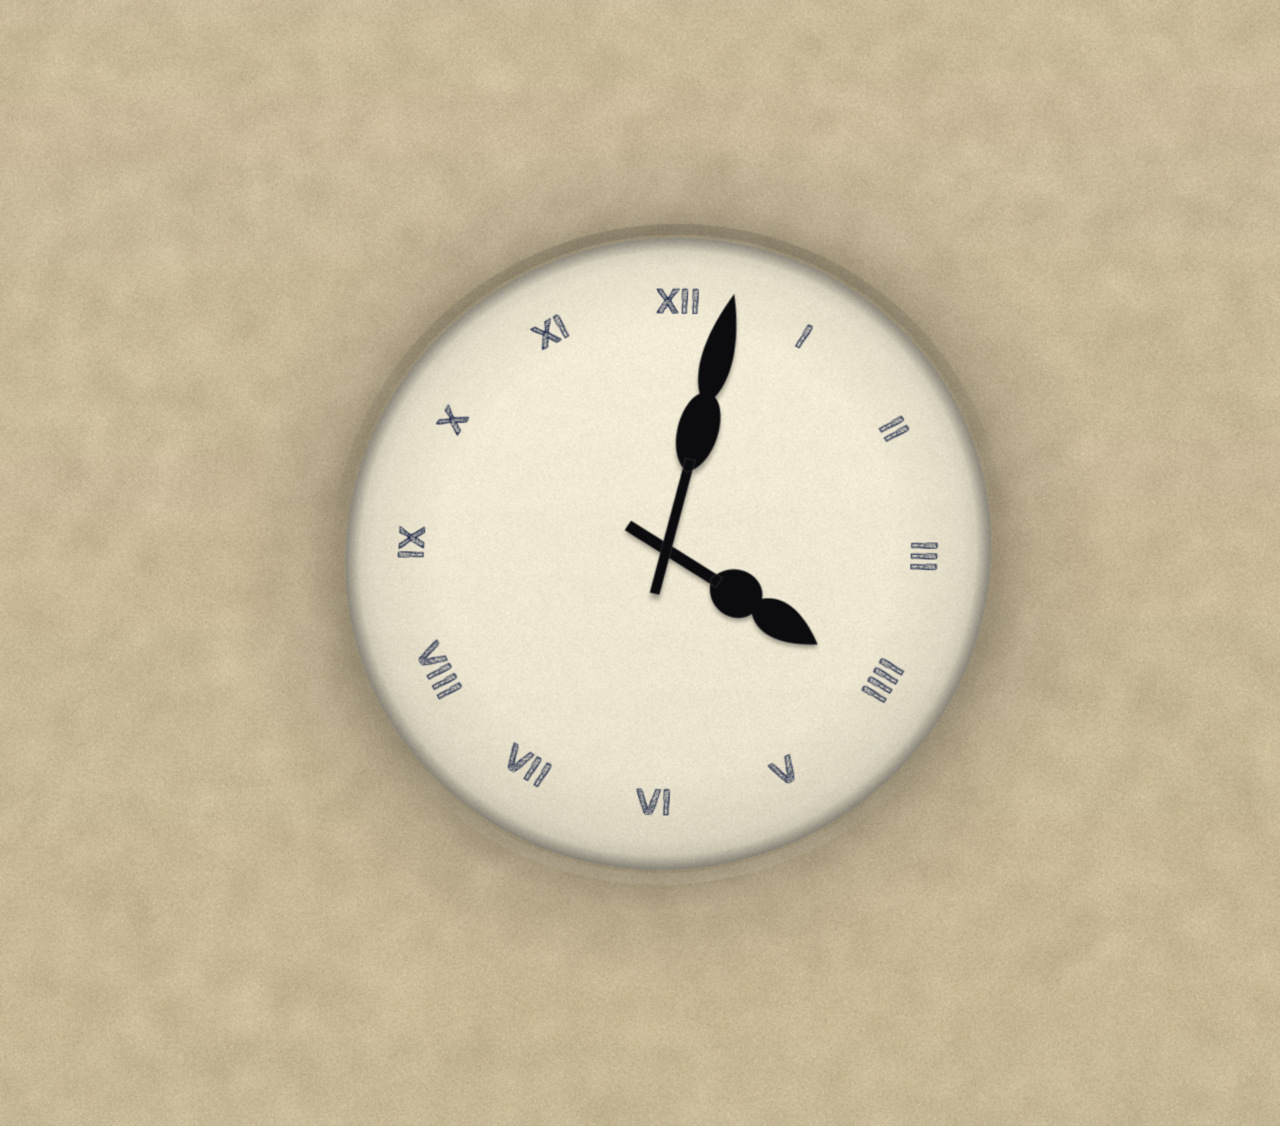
4:02
